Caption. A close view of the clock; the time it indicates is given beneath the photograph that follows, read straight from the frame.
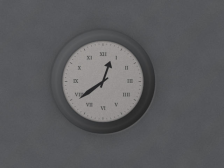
12:39
